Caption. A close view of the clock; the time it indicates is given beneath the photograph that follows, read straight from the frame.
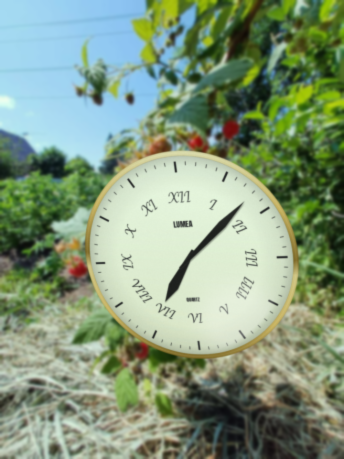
7:08
